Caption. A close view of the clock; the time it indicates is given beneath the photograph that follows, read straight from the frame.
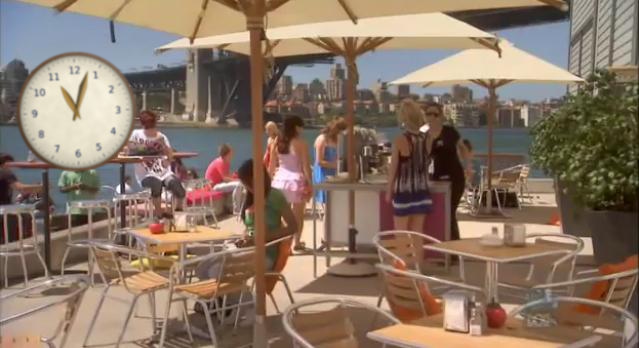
11:03
